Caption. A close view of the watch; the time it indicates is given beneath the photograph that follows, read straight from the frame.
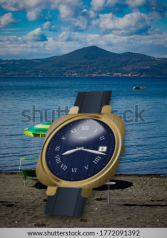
8:17
